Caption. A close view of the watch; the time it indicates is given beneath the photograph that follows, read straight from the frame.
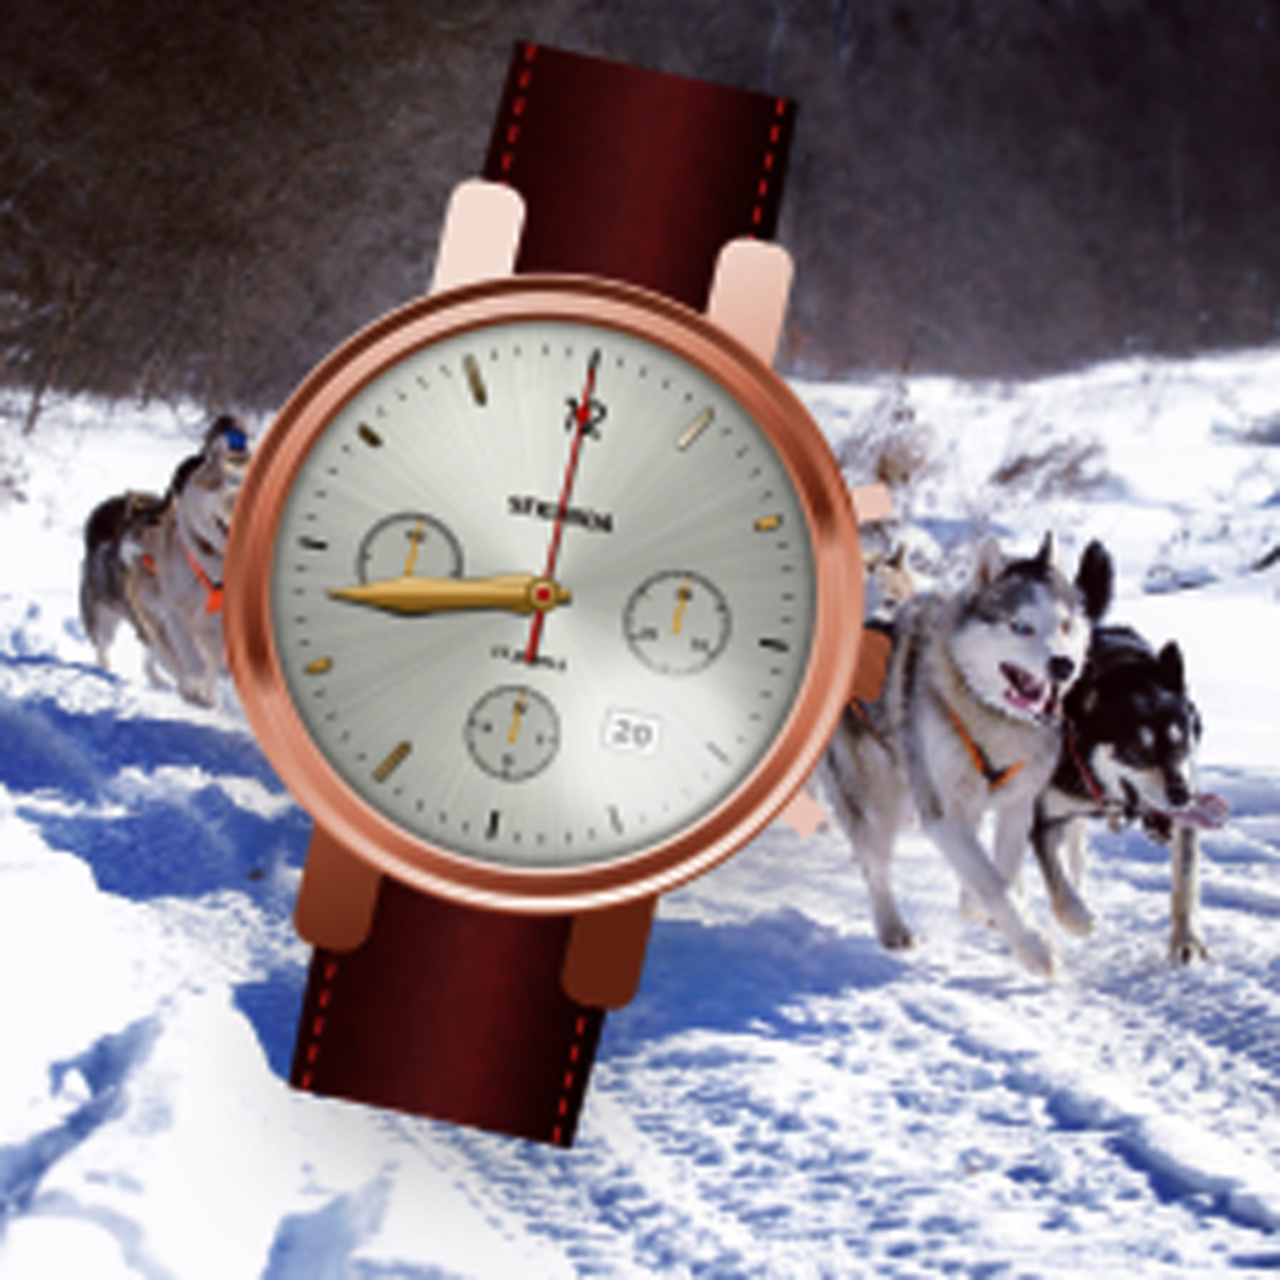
8:43
